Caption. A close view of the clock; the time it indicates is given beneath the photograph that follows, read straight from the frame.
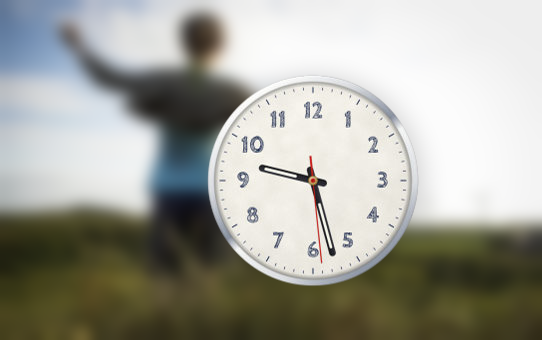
9:27:29
